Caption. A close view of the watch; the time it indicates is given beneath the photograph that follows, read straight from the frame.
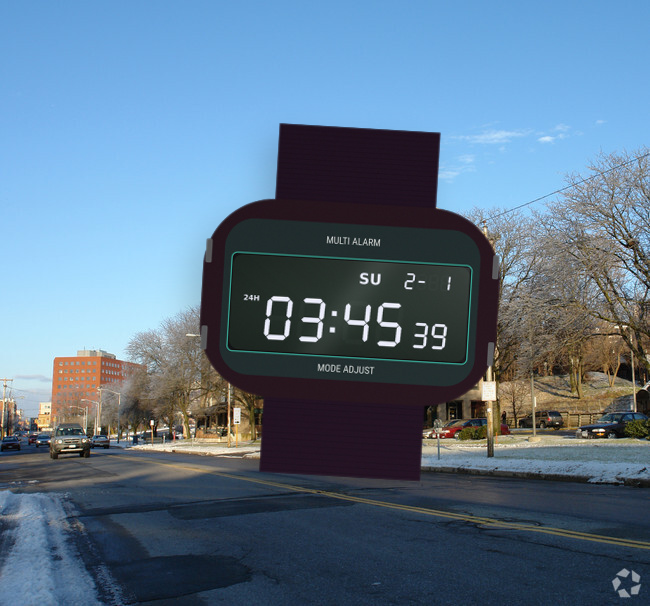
3:45:39
